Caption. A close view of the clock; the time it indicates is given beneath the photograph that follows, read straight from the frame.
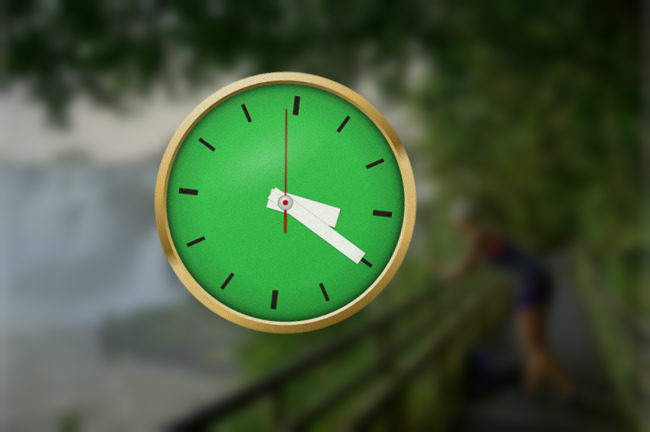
3:19:59
